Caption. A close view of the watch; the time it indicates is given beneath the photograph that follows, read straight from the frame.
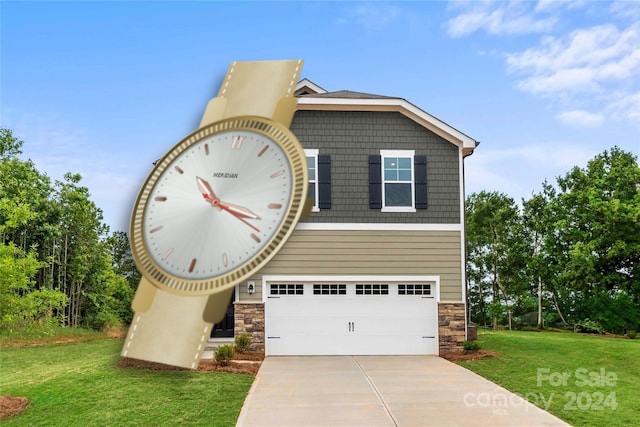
10:17:19
